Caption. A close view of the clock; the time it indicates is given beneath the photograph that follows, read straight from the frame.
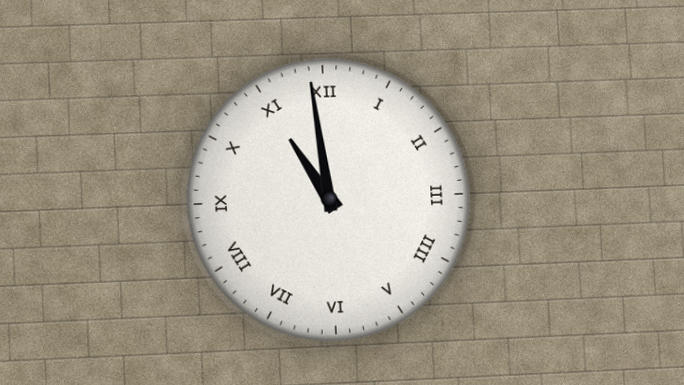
10:59
